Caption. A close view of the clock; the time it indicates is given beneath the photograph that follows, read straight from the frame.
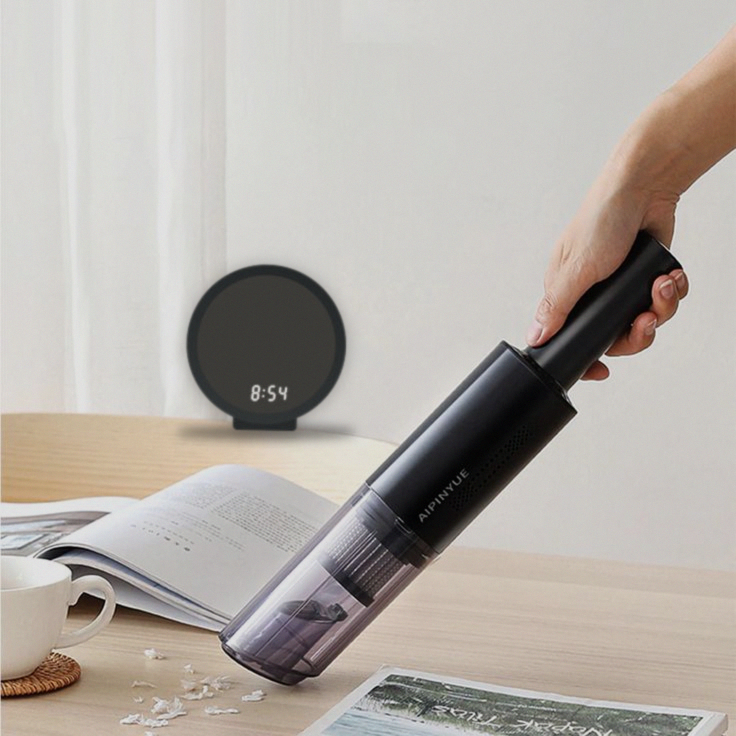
8:54
